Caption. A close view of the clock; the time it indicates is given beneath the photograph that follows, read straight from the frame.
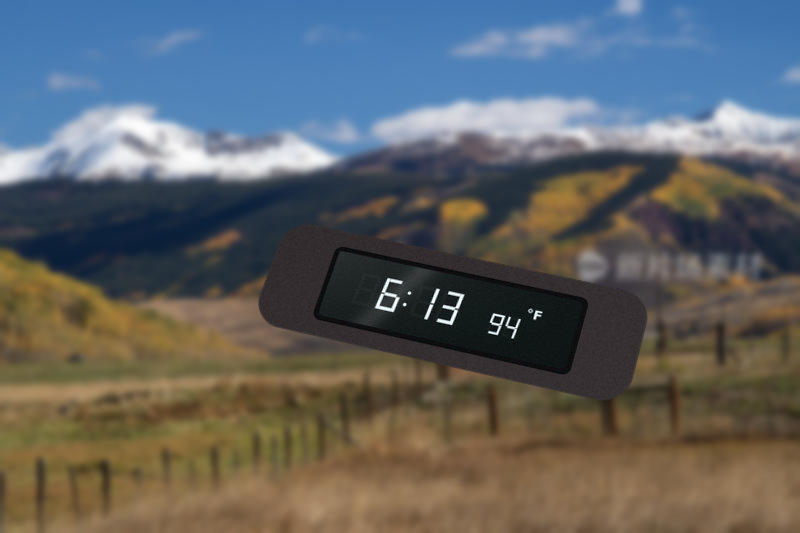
6:13
